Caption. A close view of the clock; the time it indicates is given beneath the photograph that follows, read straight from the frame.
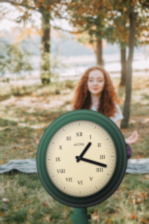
1:18
